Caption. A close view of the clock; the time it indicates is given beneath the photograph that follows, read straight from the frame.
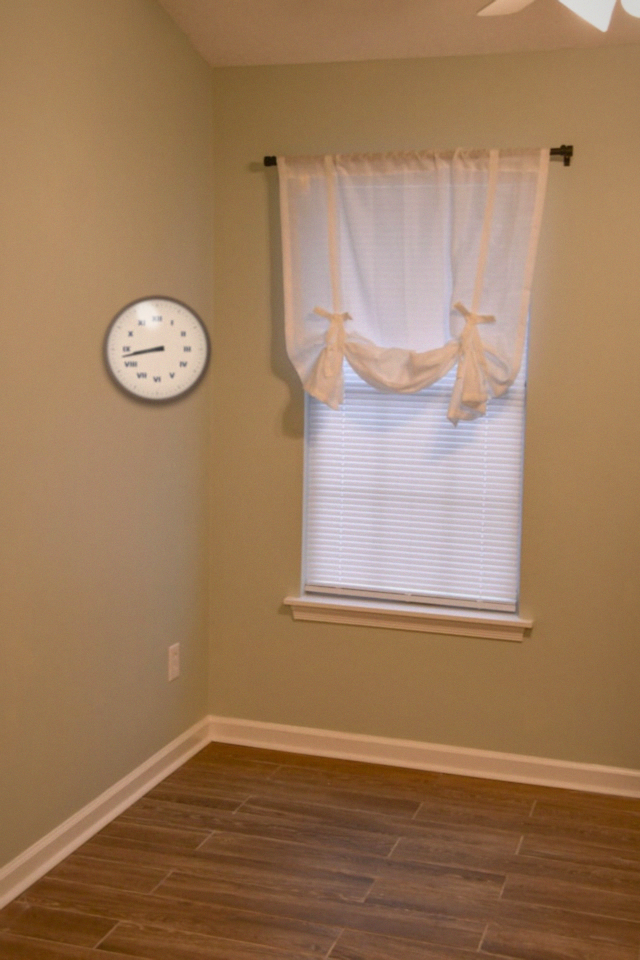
8:43
